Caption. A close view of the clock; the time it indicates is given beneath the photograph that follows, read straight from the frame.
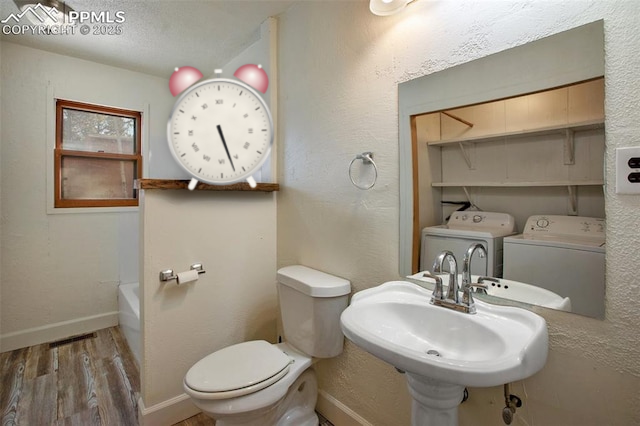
5:27
